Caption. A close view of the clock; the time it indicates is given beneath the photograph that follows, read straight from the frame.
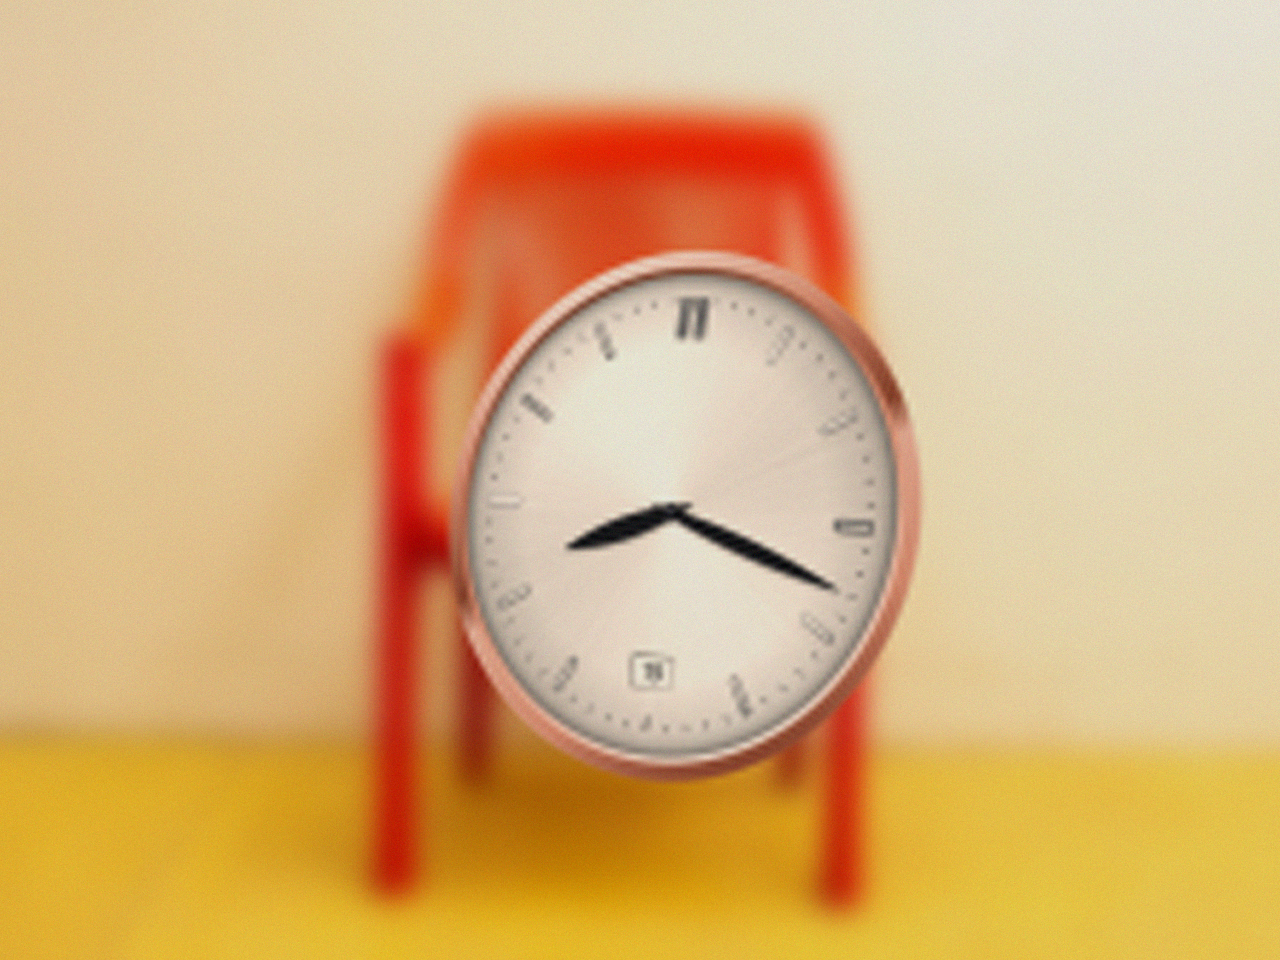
8:18
